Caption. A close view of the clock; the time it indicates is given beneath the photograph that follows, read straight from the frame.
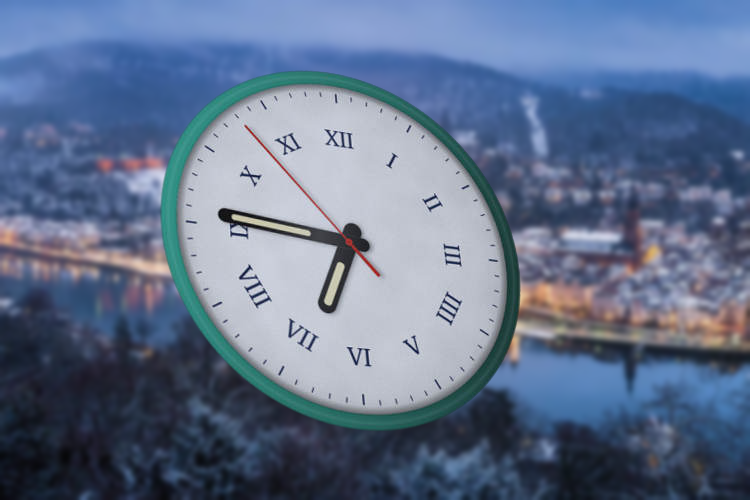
6:45:53
